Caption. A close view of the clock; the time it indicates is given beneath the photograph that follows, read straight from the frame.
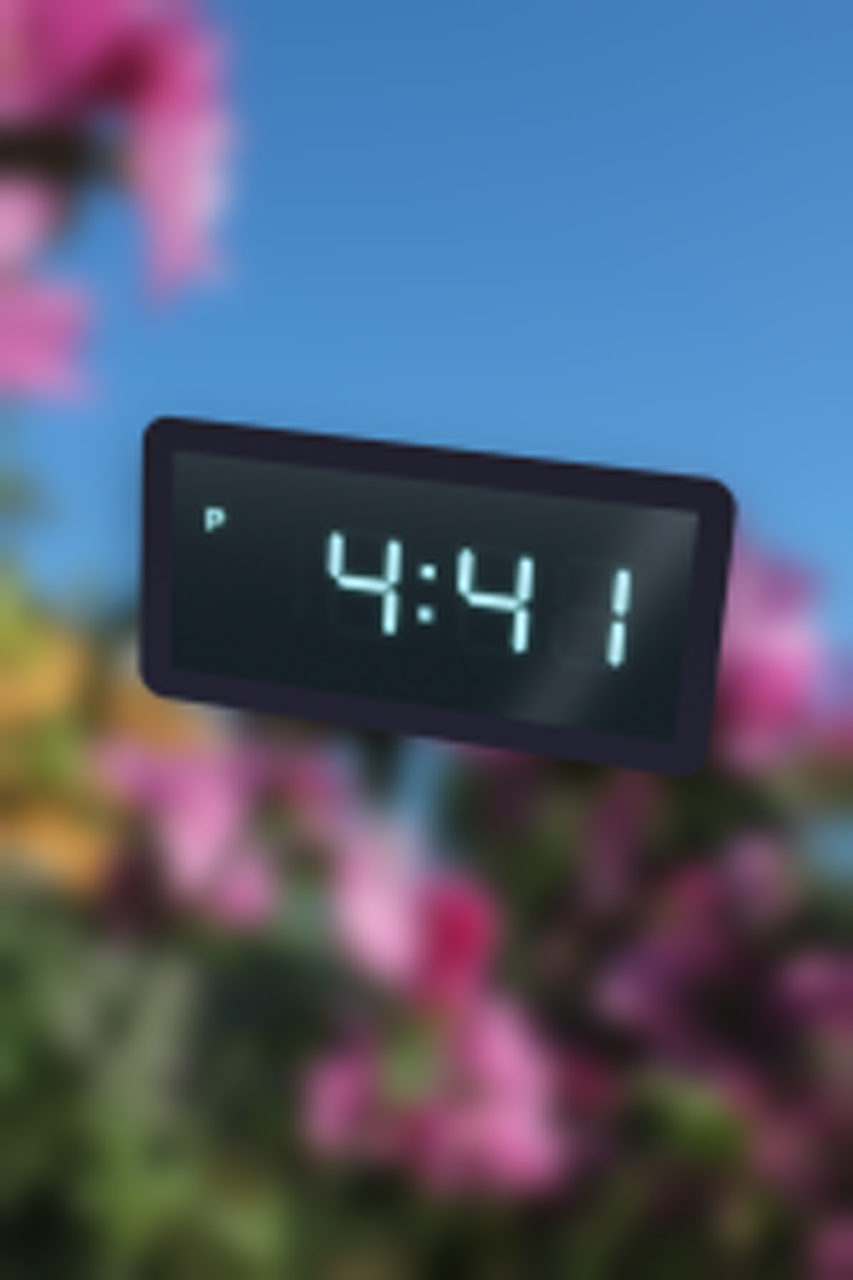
4:41
